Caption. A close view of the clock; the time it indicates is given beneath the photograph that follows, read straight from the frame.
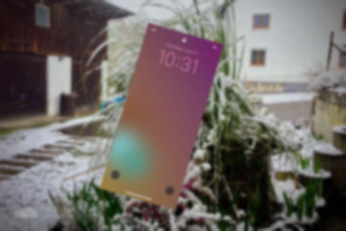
10:31
